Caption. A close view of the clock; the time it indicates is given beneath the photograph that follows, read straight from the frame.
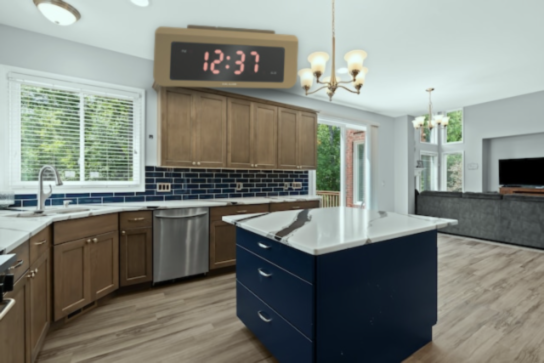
12:37
